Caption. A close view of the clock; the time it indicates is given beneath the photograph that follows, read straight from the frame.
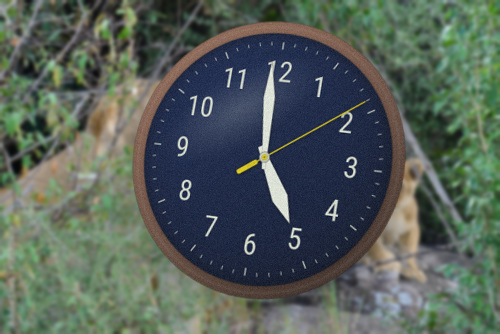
4:59:09
